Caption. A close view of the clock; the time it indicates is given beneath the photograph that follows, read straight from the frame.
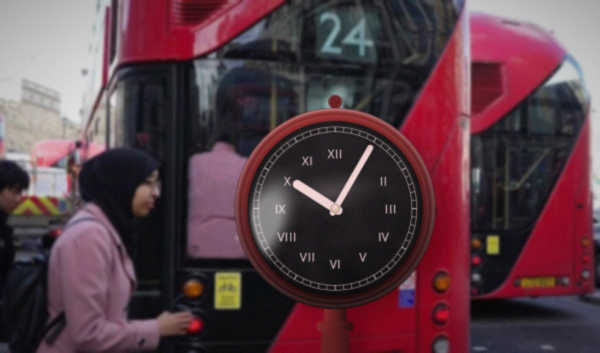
10:05
